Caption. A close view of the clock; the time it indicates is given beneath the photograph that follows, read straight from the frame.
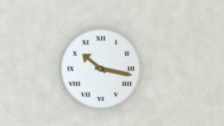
10:17
